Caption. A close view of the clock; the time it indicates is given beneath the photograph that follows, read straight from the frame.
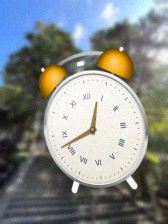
12:42
